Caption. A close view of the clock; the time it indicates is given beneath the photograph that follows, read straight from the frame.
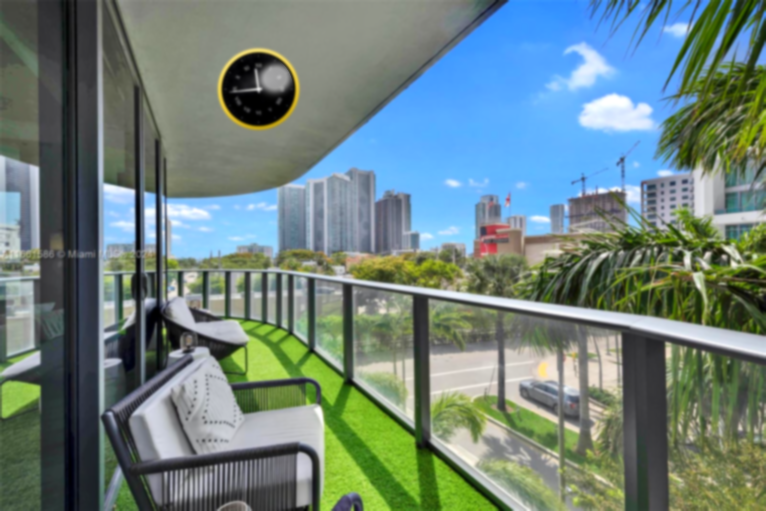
11:44
